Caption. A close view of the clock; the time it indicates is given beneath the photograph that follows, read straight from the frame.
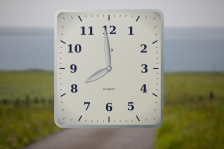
7:59
